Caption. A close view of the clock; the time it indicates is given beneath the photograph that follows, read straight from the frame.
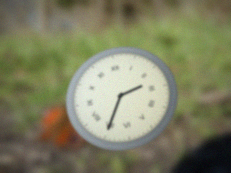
2:35
